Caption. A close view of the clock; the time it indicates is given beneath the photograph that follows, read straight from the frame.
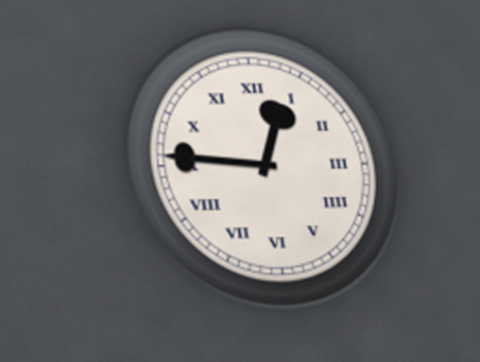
12:46
